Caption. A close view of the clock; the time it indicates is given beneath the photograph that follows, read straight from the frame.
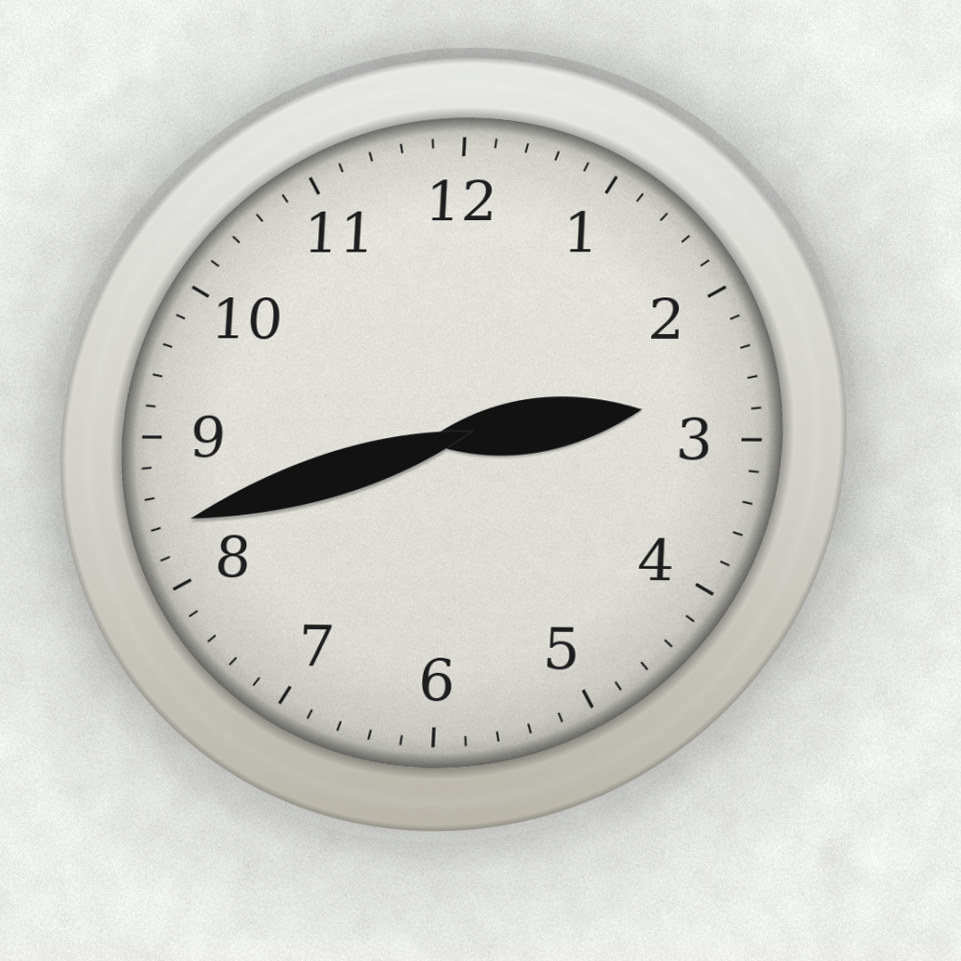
2:42
